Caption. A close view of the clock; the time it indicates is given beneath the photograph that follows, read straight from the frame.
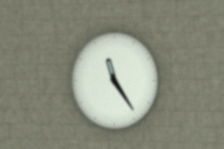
11:24
